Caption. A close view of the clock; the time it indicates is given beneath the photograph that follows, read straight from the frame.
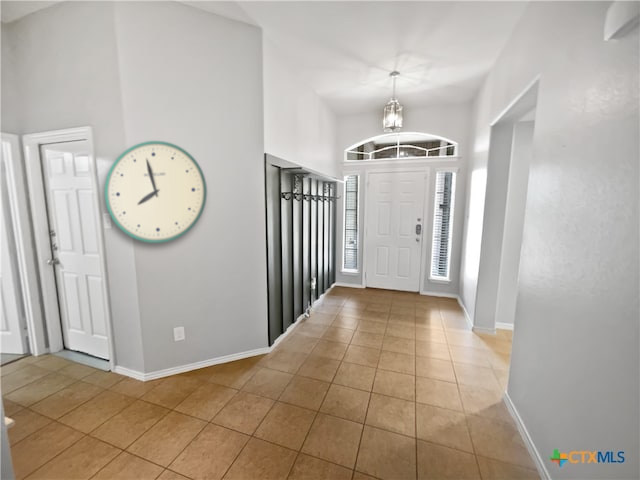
7:58
